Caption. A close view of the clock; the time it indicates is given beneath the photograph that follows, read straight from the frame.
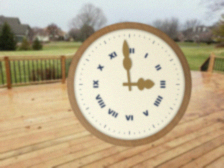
2:59
